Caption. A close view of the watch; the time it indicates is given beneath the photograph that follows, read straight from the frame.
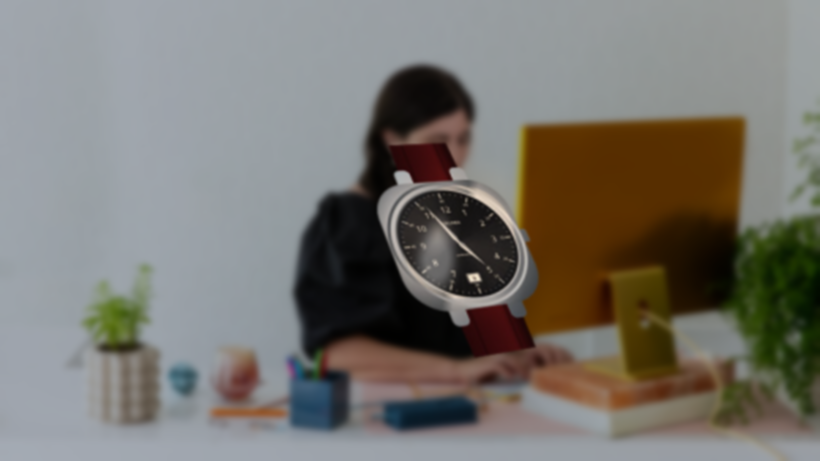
4:56
